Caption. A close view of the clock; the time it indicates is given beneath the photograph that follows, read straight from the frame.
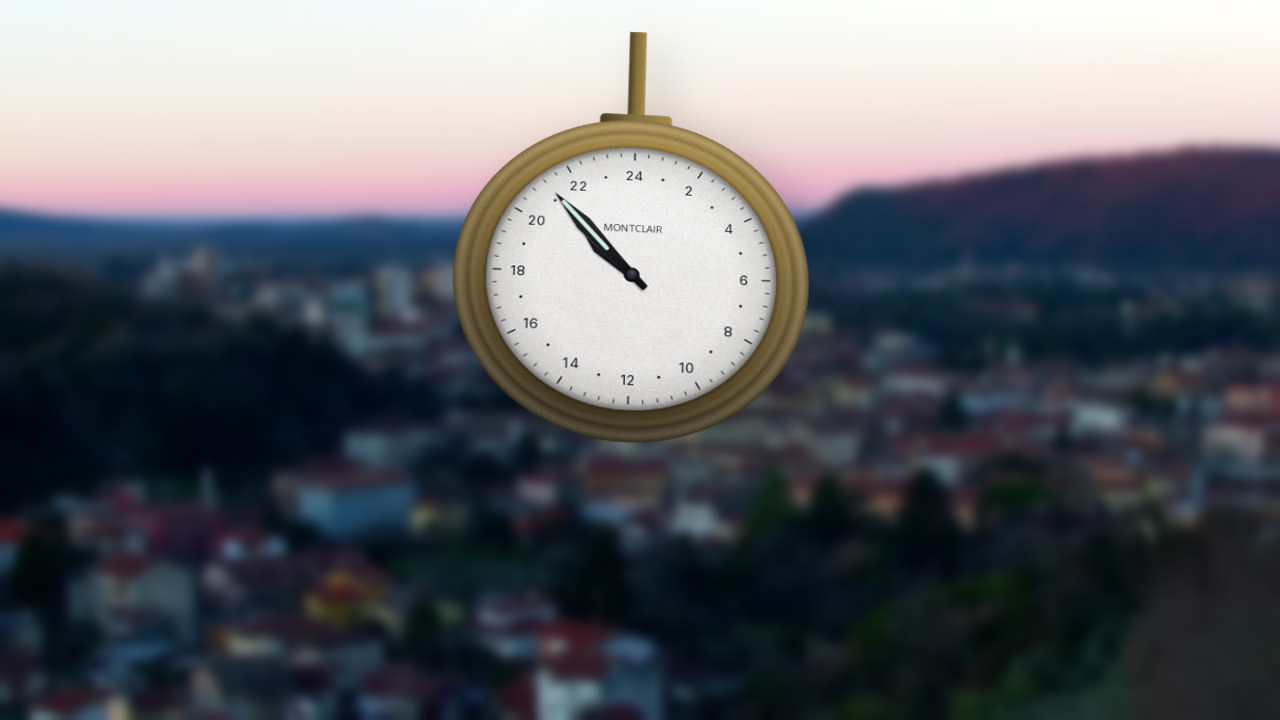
20:53
